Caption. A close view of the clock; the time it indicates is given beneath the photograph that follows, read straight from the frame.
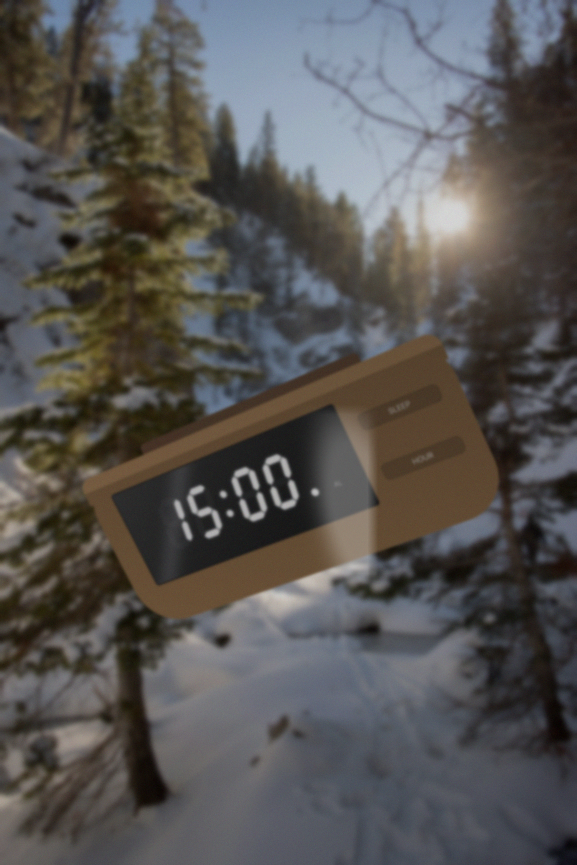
15:00
